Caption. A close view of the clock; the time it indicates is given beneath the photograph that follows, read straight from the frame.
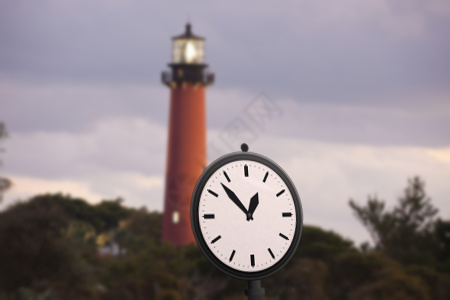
12:53
